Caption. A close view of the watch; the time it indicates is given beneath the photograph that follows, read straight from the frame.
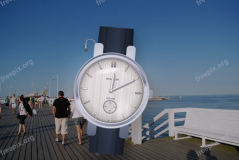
12:10
